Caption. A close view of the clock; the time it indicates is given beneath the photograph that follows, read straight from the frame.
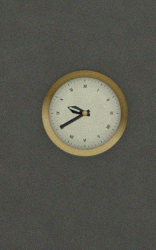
9:40
